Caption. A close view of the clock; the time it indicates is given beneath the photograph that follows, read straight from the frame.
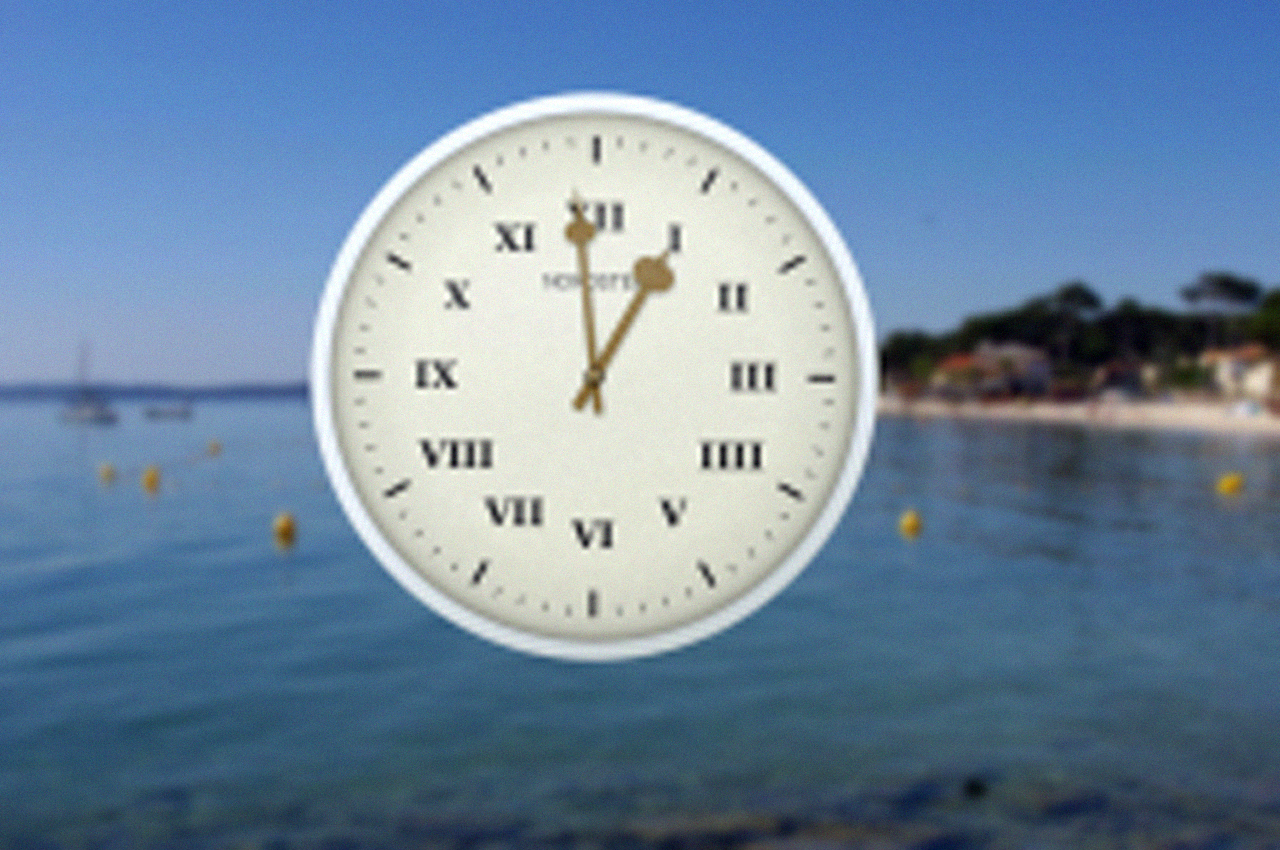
12:59
